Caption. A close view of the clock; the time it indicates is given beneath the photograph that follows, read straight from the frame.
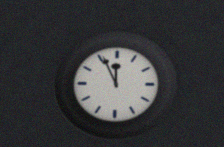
11:56
